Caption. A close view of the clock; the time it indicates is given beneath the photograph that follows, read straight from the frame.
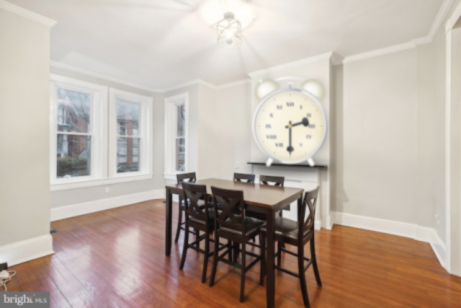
2:30
